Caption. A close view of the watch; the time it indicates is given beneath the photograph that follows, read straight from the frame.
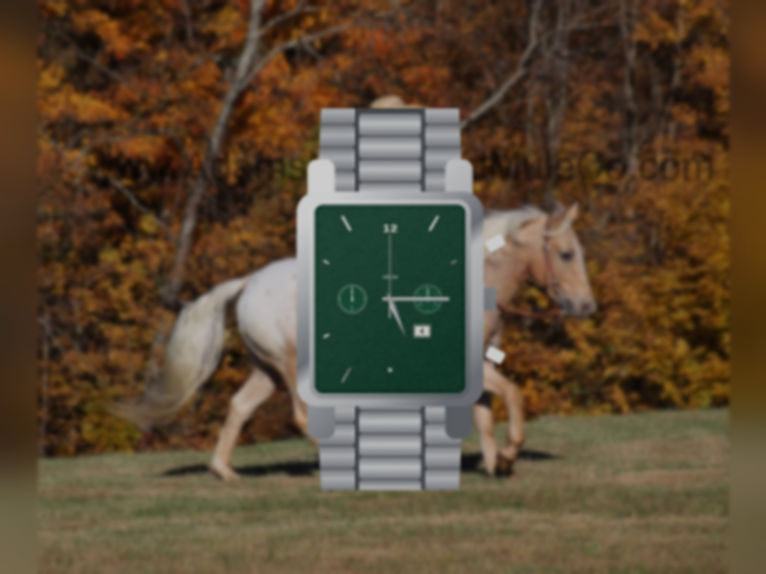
5:15
